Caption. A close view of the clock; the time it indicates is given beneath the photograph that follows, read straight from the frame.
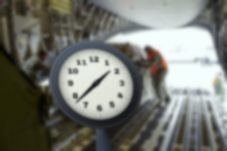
1:38
